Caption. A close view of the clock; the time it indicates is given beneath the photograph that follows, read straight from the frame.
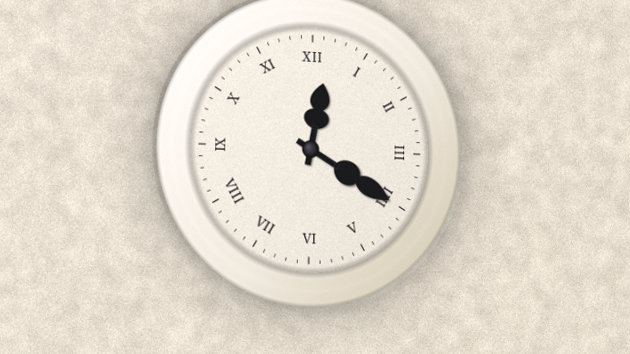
12:20
